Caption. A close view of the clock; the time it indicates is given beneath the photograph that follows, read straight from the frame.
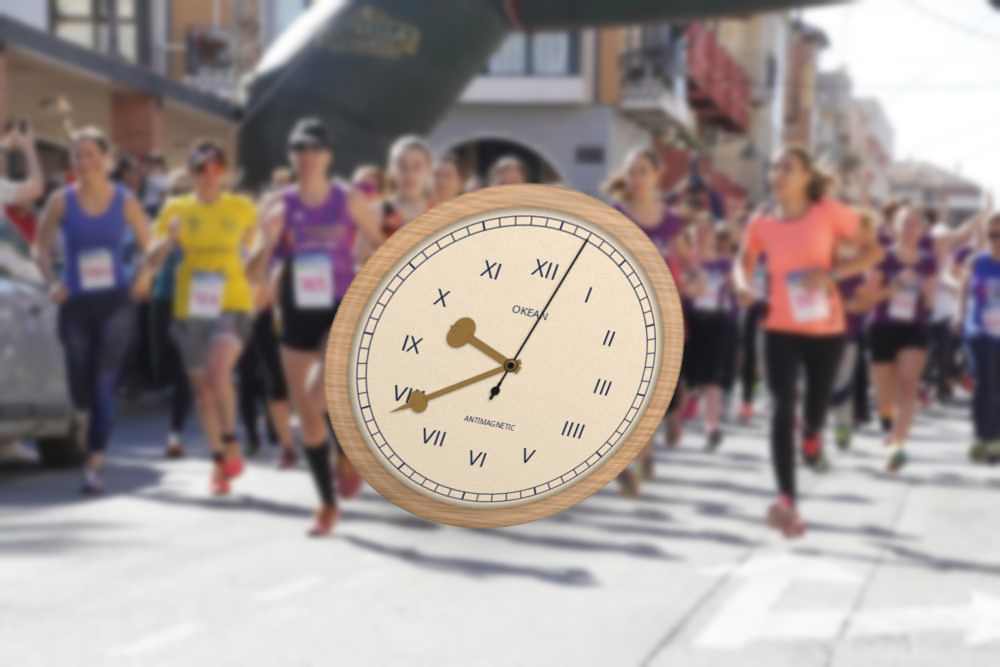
9:39:02
